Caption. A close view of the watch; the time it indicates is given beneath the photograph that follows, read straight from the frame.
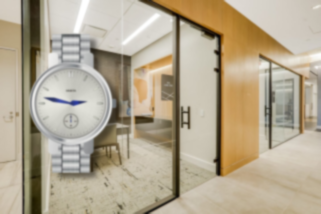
2:47
